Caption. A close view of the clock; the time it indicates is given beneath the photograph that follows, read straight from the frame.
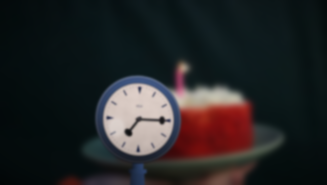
7:15
